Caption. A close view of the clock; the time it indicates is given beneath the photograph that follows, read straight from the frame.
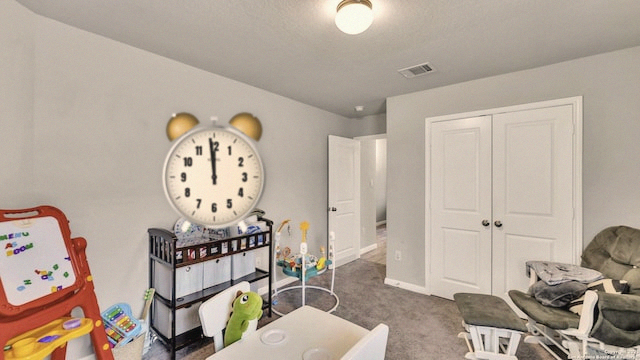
11:59
